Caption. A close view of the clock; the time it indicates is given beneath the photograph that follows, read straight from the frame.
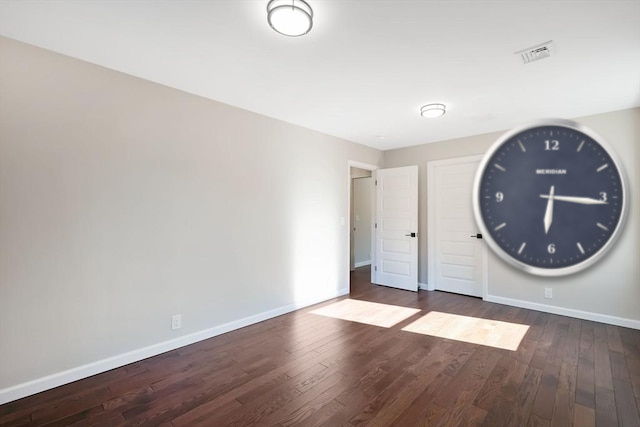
6:16
